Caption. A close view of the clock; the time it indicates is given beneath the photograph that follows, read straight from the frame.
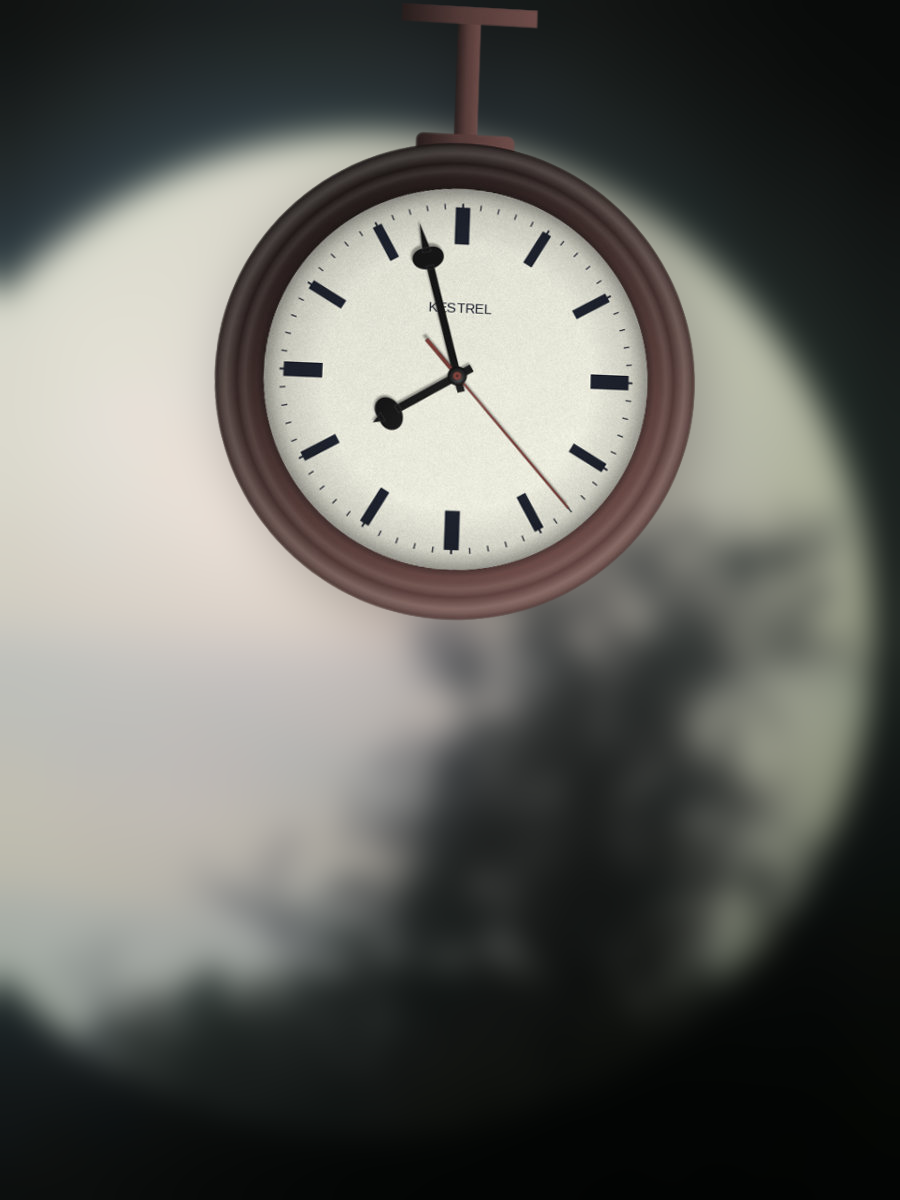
7:57:23
